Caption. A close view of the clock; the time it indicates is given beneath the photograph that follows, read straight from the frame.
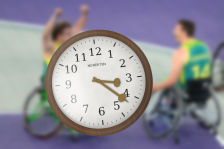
3:22
